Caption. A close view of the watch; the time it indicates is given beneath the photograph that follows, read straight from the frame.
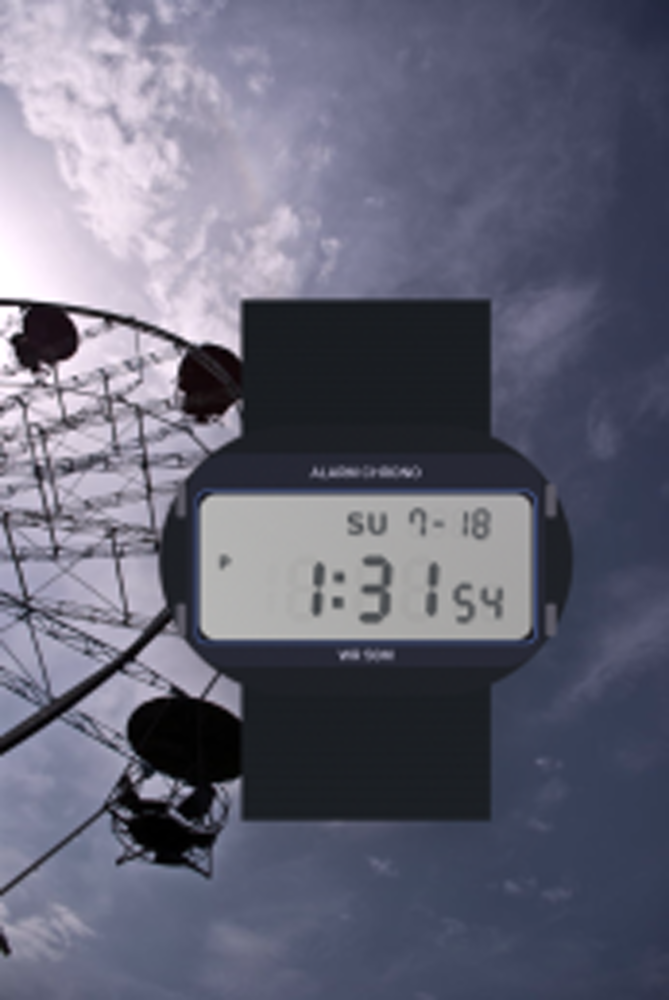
1:31:54
